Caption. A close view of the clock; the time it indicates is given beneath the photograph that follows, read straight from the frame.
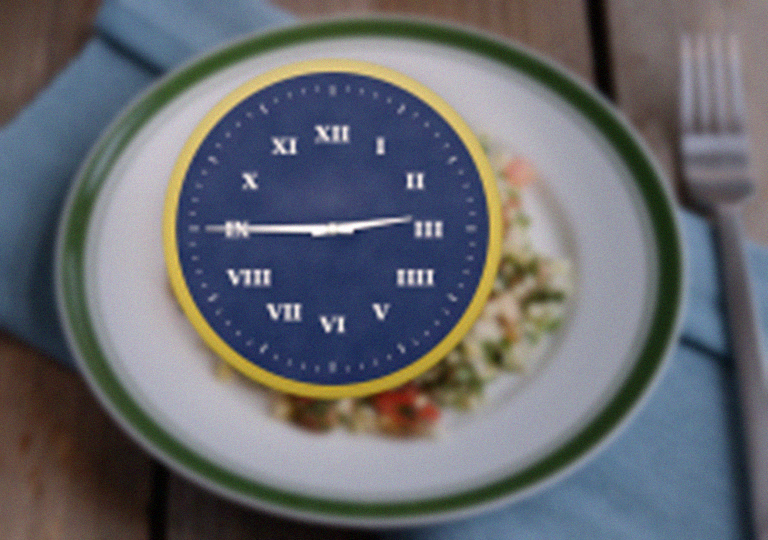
2:45
